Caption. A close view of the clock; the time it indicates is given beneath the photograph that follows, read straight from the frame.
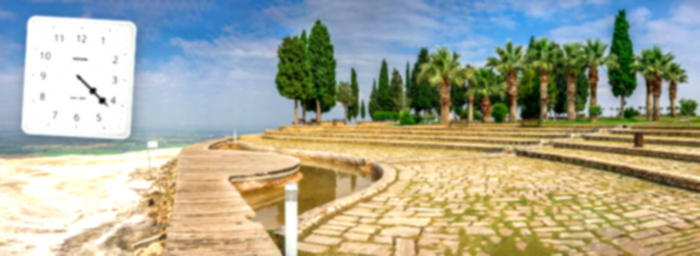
4:22
